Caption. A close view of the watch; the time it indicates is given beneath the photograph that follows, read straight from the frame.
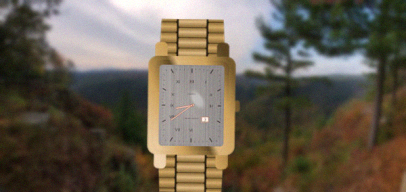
8:39
